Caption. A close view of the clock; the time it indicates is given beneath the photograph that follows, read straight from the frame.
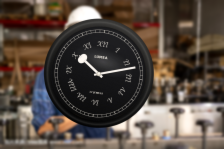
10:12
